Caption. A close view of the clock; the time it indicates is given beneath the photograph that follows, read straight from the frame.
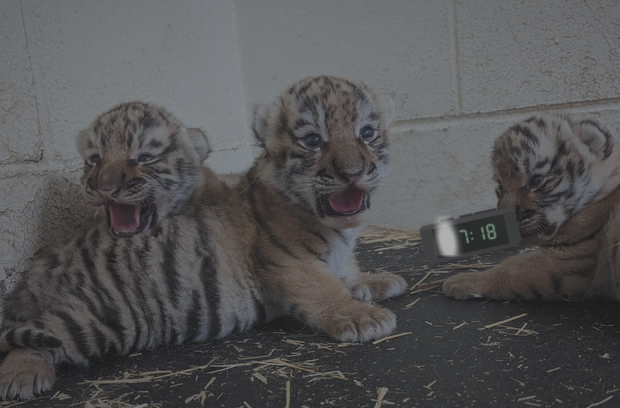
7:18
